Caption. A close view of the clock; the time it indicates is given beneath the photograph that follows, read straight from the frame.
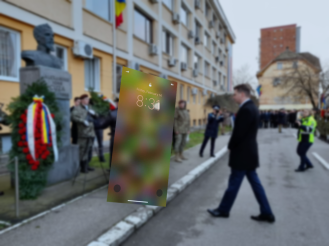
8:31
